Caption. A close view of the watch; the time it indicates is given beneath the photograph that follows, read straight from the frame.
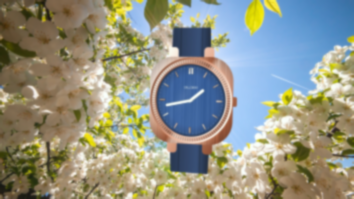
1:43
